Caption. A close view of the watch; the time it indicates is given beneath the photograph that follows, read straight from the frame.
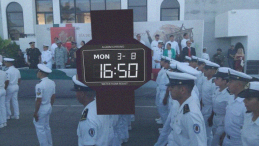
16:50
